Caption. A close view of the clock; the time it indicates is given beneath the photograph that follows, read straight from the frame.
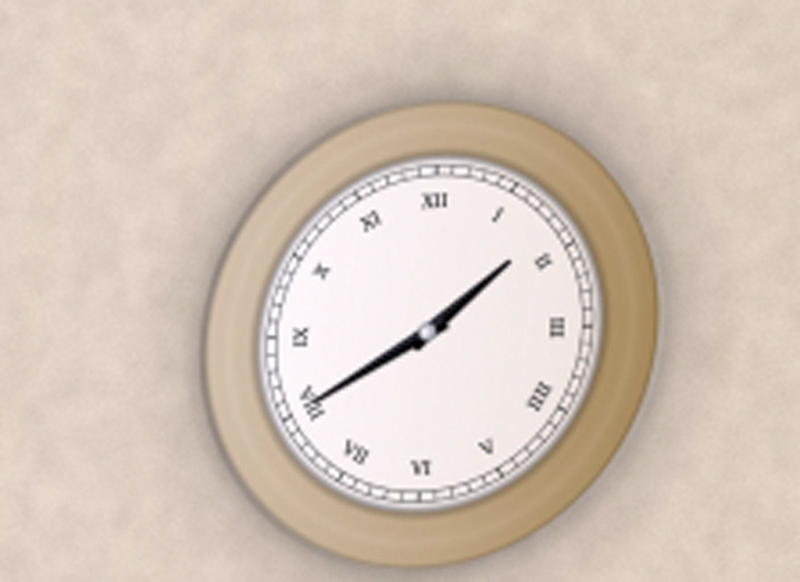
1:40
